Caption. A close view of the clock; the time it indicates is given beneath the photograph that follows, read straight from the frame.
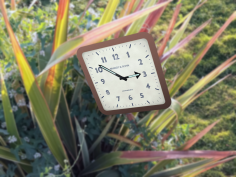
2:52
